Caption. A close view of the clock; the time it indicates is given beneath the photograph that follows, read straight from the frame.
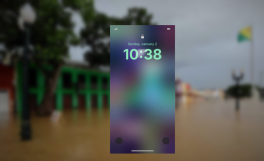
10:38
